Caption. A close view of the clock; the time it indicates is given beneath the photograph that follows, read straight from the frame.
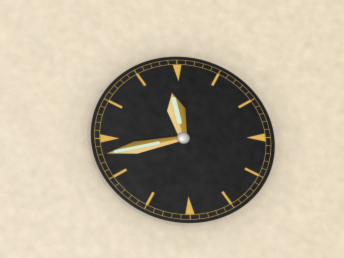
11:43
